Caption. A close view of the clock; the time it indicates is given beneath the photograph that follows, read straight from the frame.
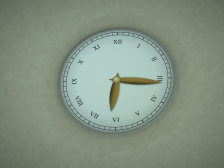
6:16
